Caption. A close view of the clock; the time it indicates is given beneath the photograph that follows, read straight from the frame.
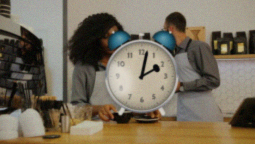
2:02
